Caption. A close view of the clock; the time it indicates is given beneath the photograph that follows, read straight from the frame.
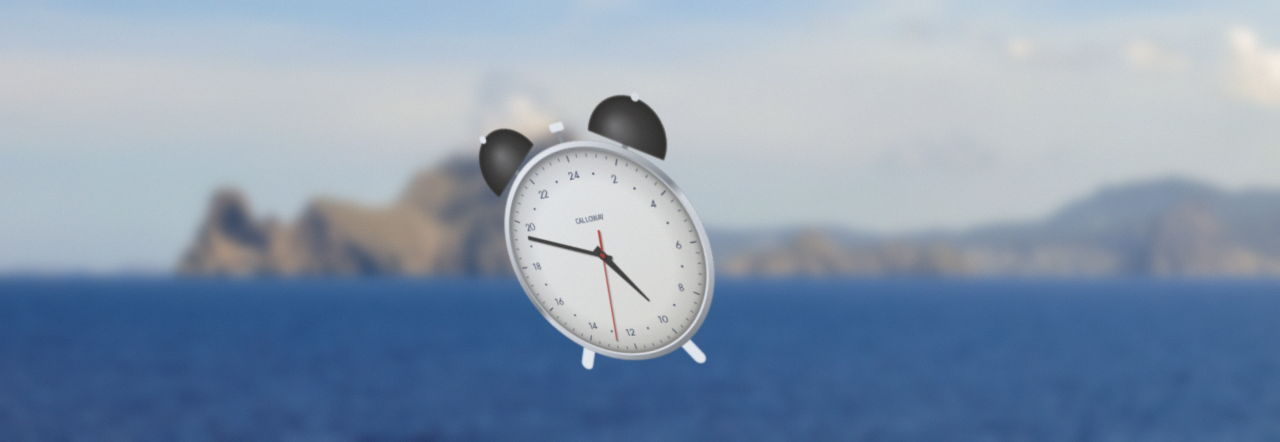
9:48:32
